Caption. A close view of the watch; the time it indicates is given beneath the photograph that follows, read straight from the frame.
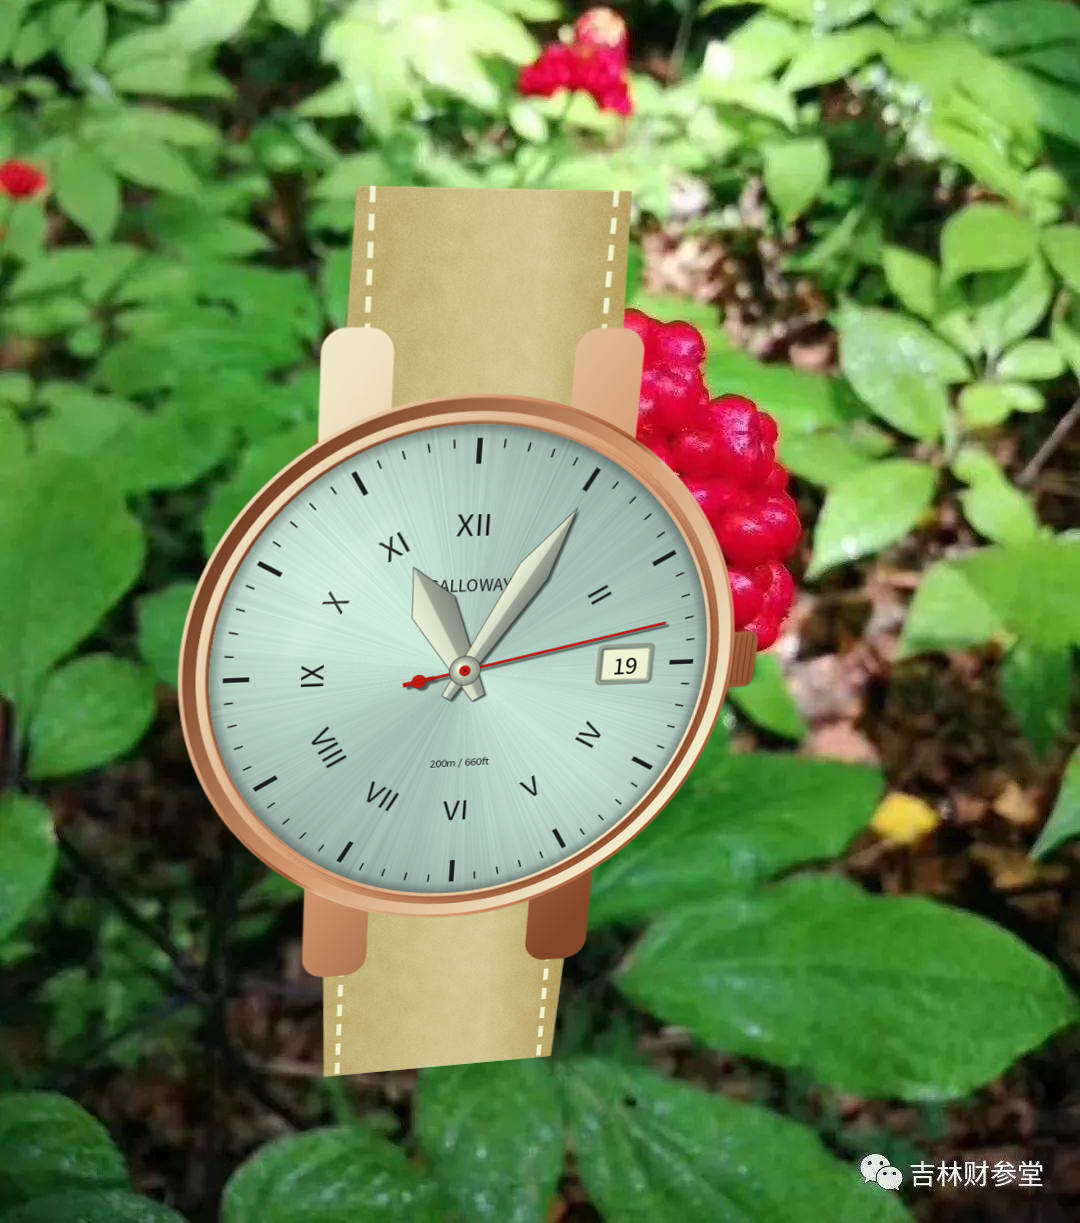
11:05:13
